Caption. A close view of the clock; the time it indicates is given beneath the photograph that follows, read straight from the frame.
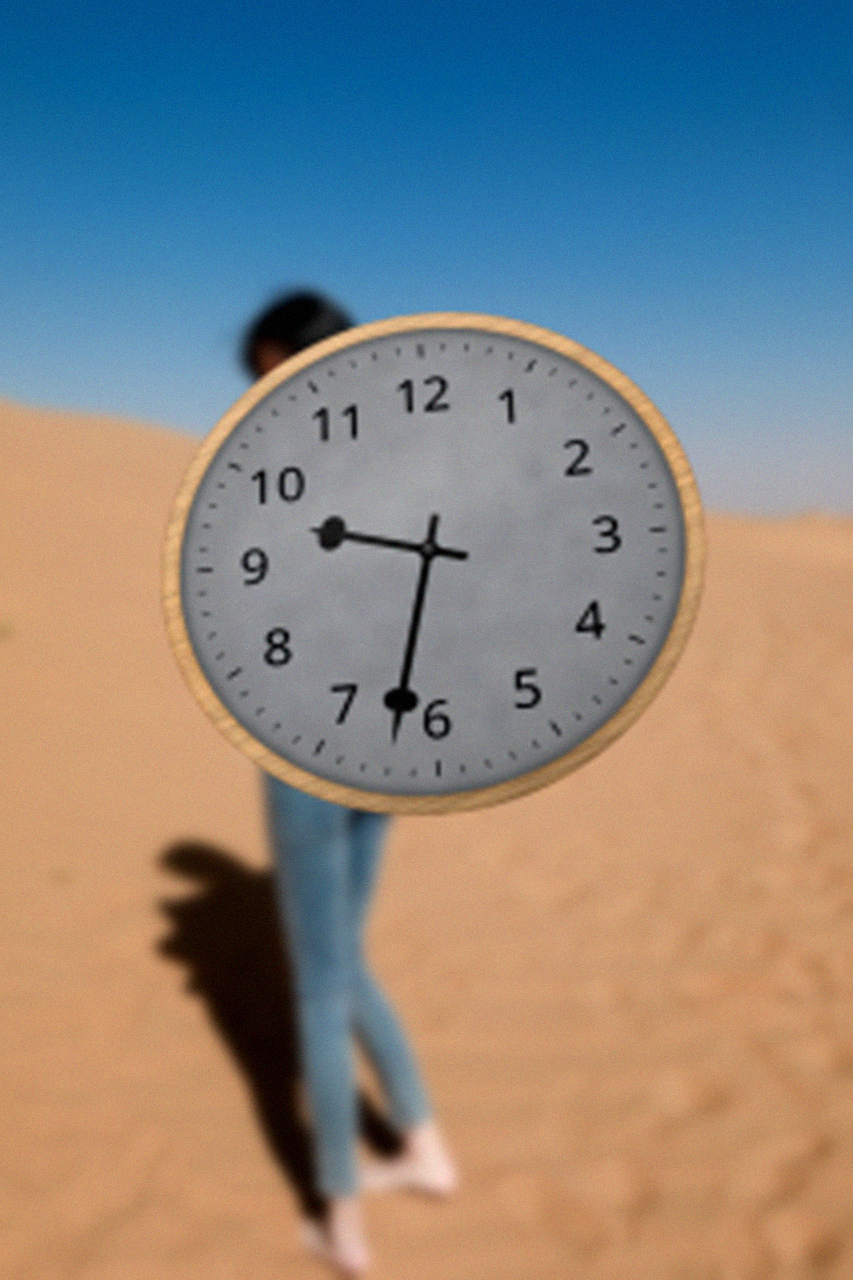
9:32
